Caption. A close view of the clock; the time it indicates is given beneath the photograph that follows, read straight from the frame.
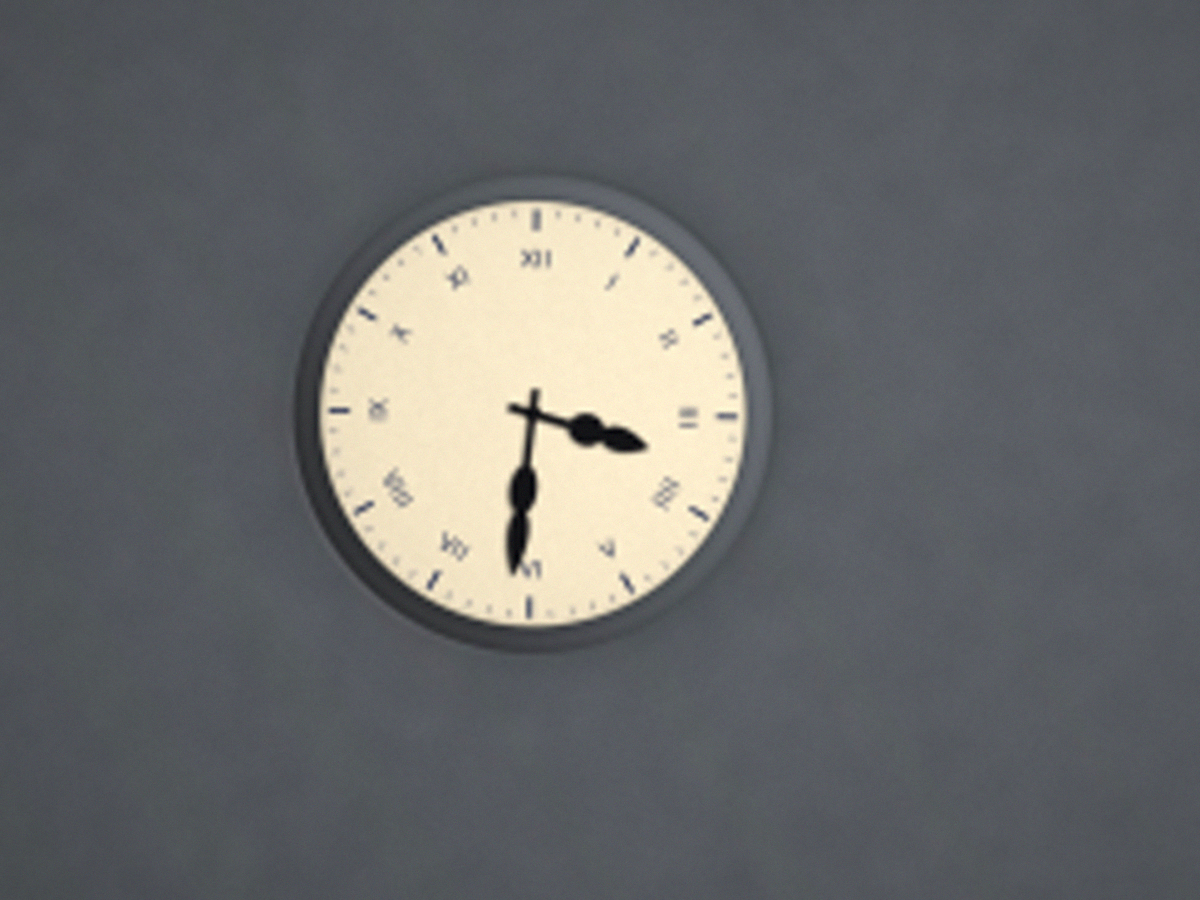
3:31
